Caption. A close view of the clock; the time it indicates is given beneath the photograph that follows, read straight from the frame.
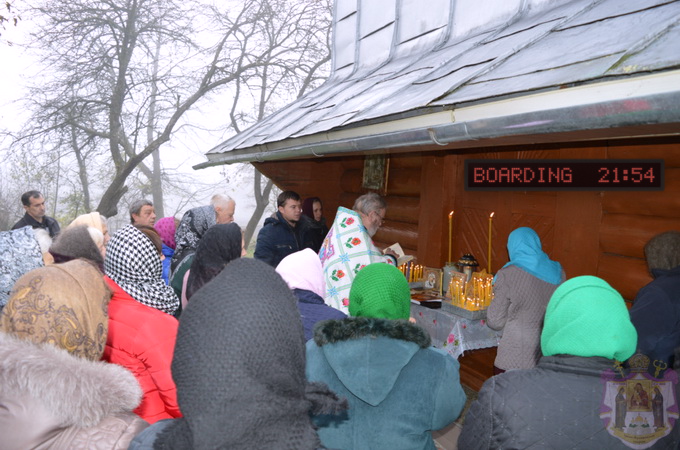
21:54
